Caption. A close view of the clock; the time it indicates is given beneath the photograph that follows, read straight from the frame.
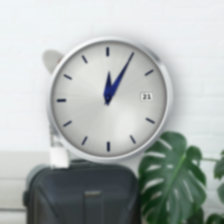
12:05
